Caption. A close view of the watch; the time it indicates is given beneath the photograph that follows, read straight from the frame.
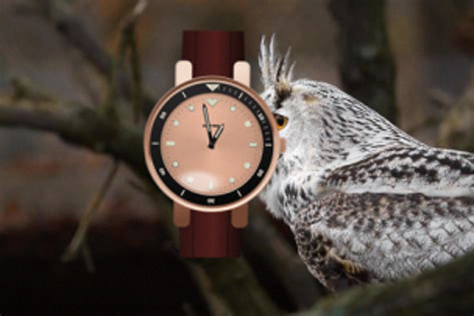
12:58
